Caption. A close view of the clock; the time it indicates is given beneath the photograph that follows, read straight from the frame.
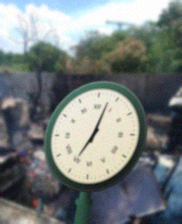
7:03
